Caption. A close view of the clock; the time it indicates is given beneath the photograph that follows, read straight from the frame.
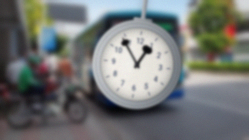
12:54
